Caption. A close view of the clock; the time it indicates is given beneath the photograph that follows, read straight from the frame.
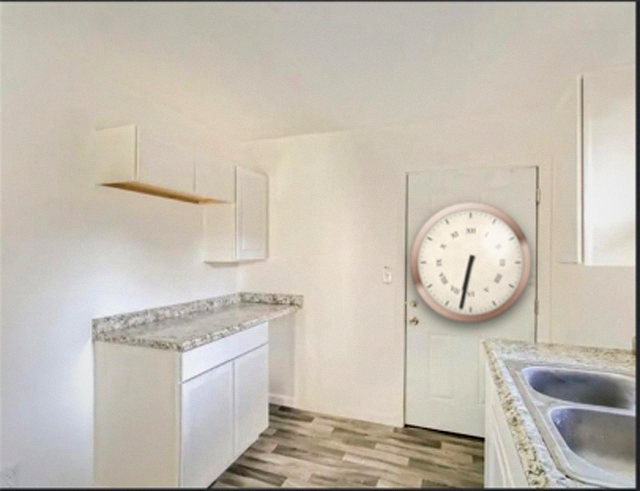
6:32
